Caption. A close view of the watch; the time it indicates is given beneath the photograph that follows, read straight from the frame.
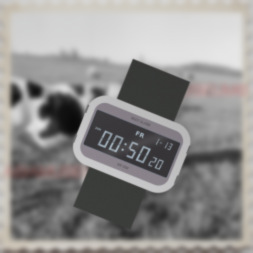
0:50:20
